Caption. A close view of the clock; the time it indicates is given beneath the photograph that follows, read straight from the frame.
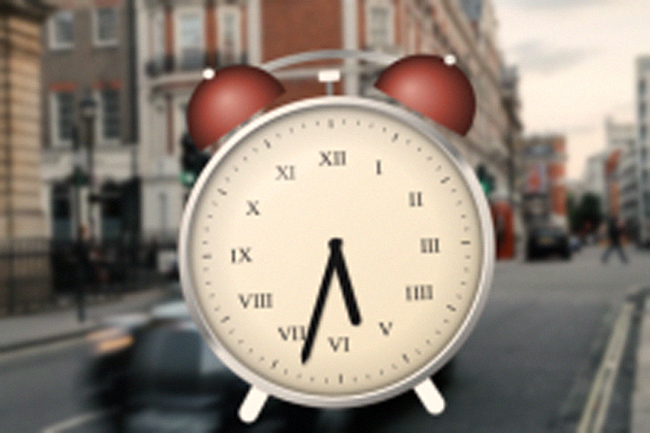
5:33
